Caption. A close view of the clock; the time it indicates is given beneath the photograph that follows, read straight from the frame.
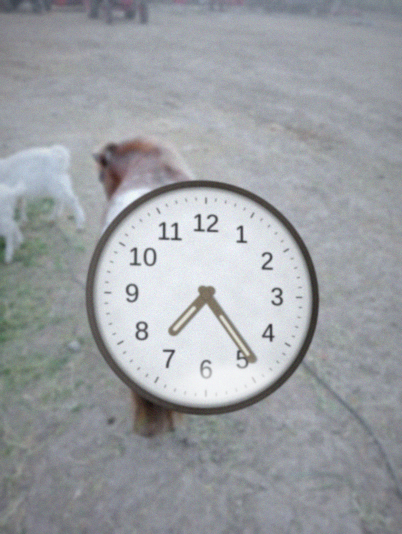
7:24
